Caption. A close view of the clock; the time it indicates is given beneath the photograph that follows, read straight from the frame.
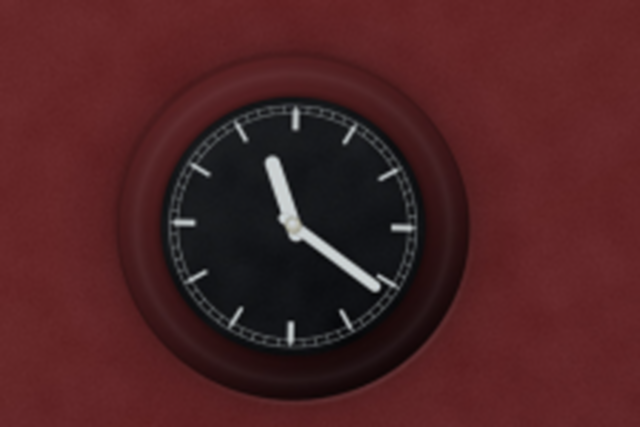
11:21
